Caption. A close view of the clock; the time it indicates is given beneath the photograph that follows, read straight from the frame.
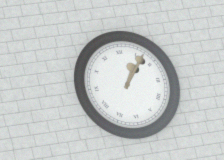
1:07
